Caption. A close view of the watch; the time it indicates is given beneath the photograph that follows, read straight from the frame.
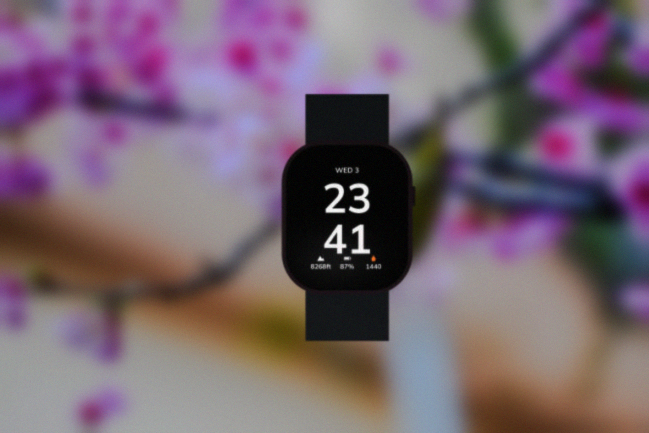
23:41
